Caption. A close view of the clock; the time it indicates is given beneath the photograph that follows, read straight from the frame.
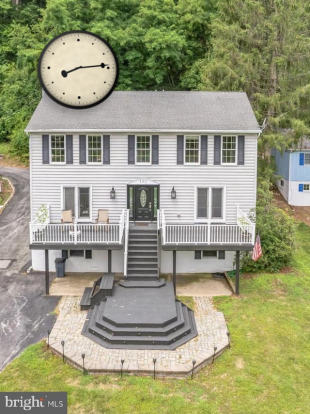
8:14
